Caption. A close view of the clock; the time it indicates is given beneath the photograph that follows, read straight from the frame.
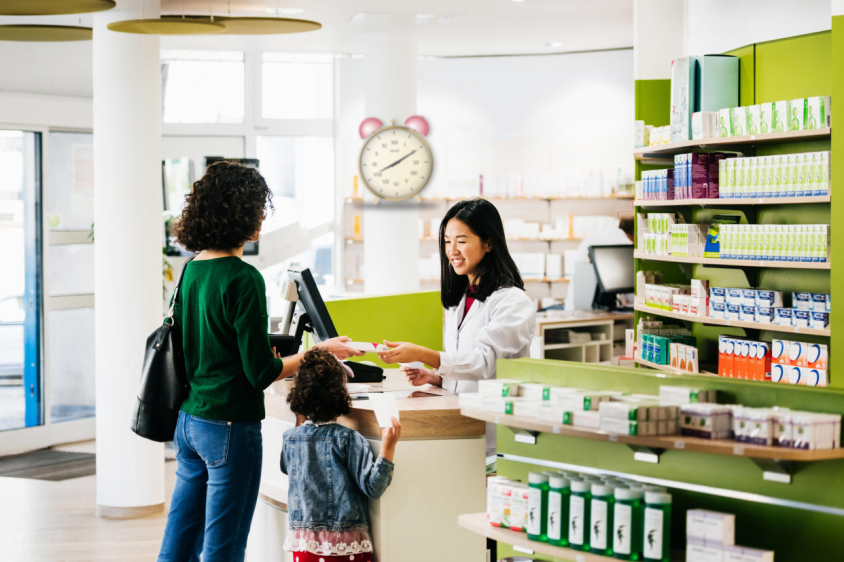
8:10
